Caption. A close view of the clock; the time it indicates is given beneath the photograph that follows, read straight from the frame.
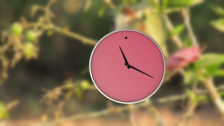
11:20
